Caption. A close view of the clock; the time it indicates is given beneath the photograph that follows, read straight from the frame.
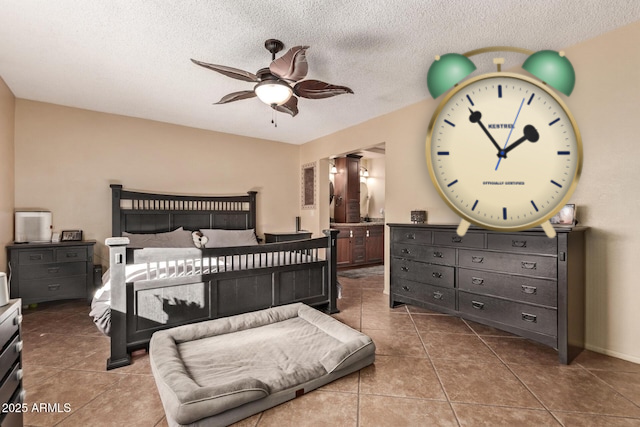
1:54:04
